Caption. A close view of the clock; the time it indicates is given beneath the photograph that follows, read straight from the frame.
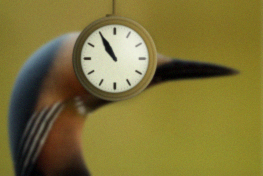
10:55
